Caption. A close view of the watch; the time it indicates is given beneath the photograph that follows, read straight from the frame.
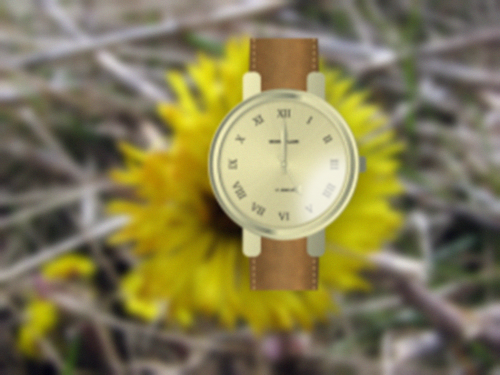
5:00
